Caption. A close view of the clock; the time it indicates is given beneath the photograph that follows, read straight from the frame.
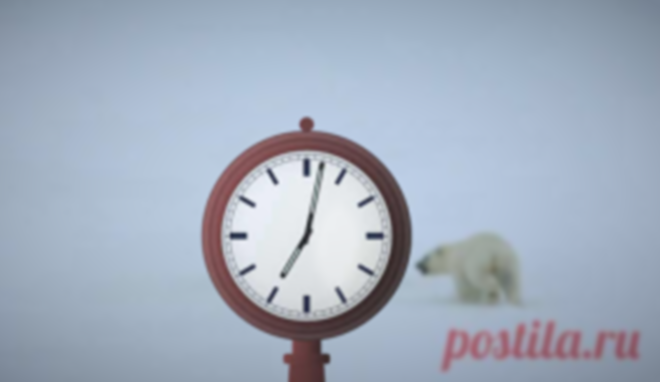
7:02
